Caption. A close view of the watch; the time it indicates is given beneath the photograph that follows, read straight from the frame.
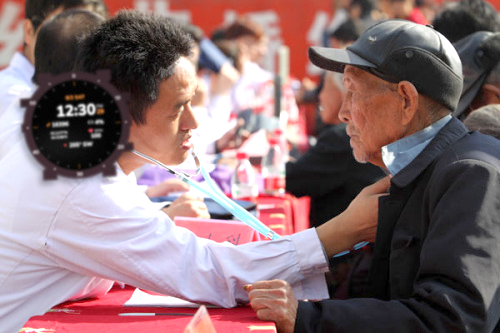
12:30
